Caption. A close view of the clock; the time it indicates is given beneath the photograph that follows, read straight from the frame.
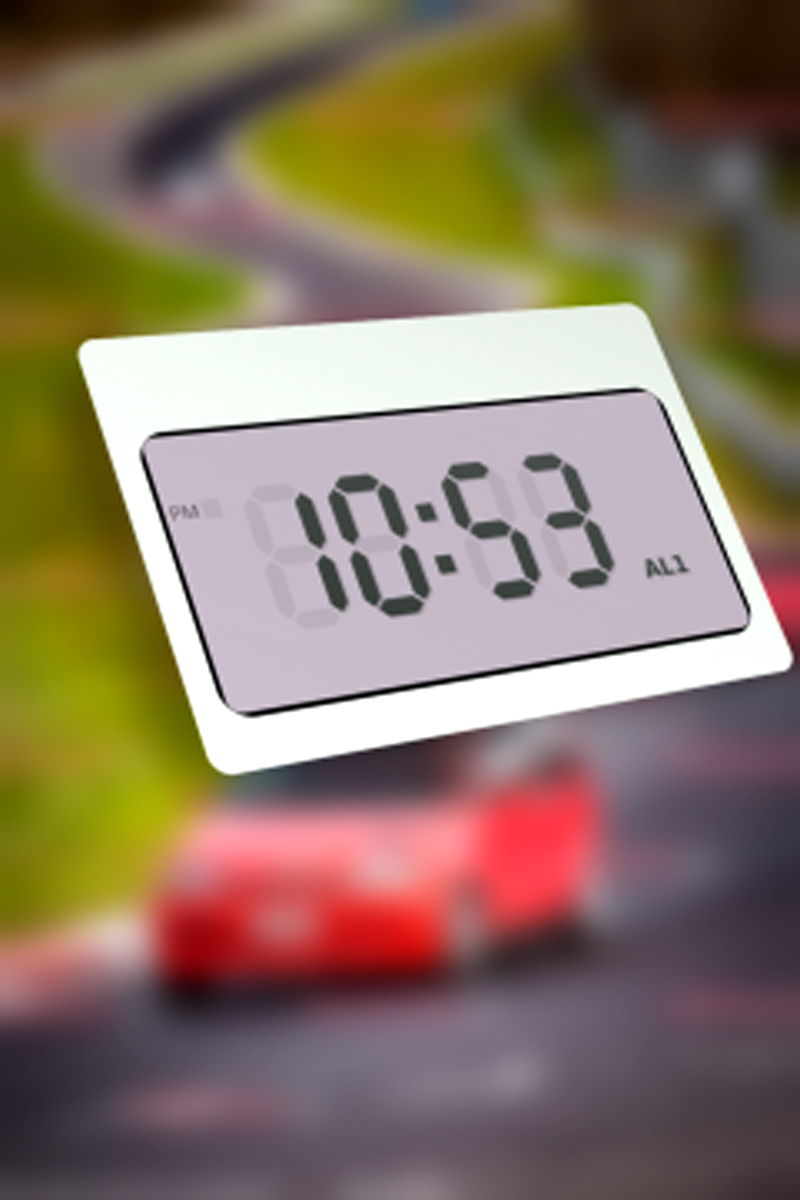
10:53
